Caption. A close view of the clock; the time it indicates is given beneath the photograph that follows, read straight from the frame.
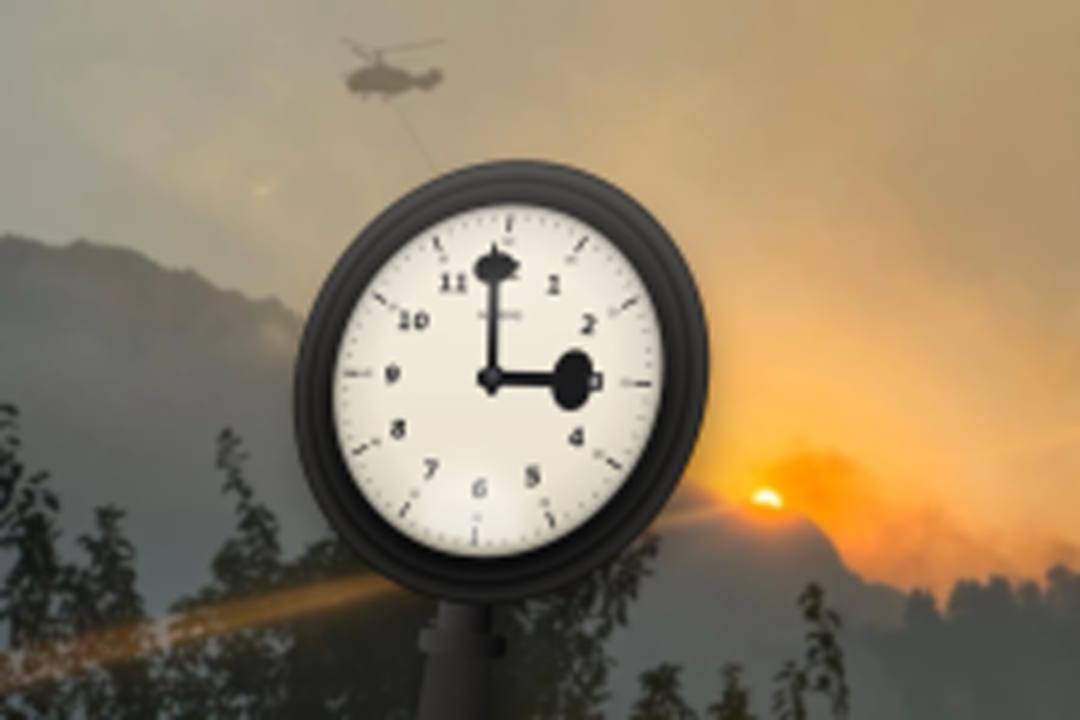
2:59
